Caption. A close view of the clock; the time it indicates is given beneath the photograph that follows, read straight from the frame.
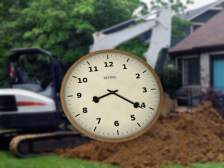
8:21
